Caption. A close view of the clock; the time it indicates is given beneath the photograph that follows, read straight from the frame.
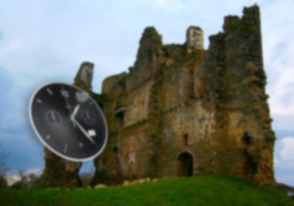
1:25
